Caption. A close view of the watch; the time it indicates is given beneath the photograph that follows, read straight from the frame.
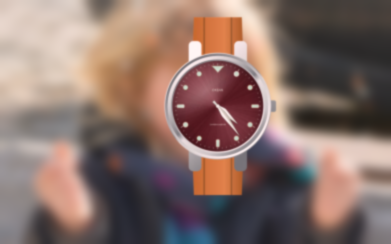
4:24
